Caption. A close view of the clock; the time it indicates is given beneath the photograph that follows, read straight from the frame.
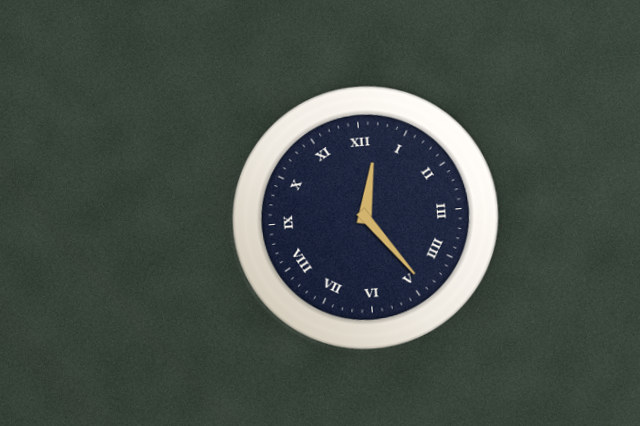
12:24
